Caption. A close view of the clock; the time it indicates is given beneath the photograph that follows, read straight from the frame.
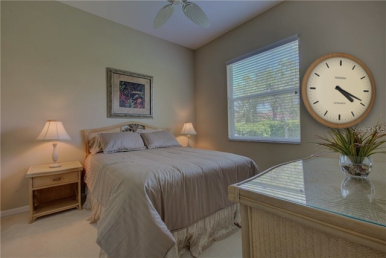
4:19
